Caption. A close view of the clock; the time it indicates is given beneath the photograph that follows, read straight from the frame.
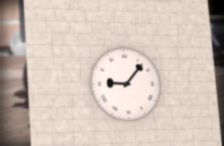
9:07
